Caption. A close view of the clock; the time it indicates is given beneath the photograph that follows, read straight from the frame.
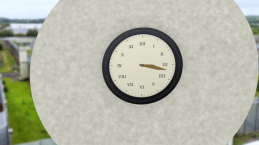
3:17
